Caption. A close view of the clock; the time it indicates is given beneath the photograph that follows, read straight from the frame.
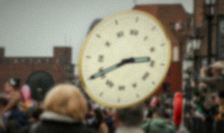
2:40
